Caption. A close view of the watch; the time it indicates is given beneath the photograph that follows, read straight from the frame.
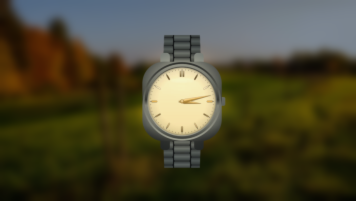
3:13
